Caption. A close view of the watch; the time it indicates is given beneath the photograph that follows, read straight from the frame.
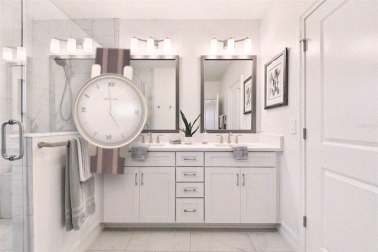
4:59
